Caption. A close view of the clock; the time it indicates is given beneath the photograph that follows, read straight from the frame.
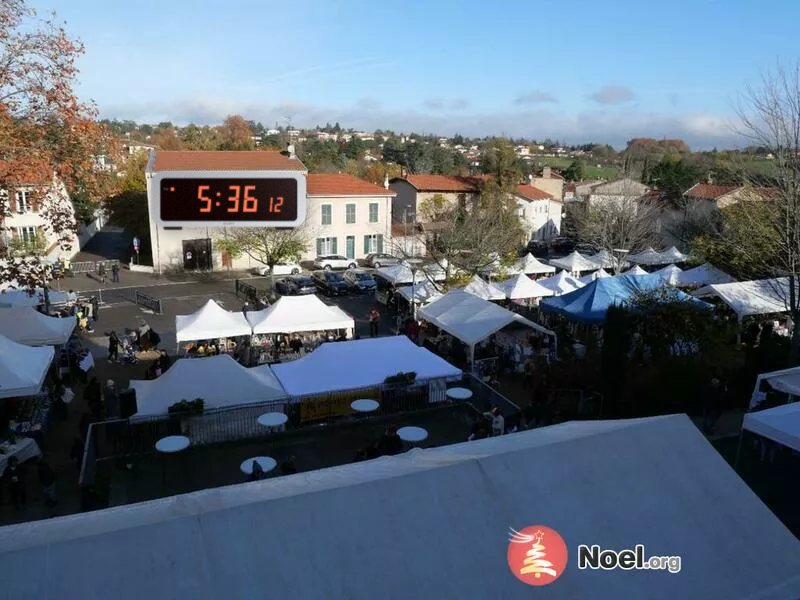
5:36:12
